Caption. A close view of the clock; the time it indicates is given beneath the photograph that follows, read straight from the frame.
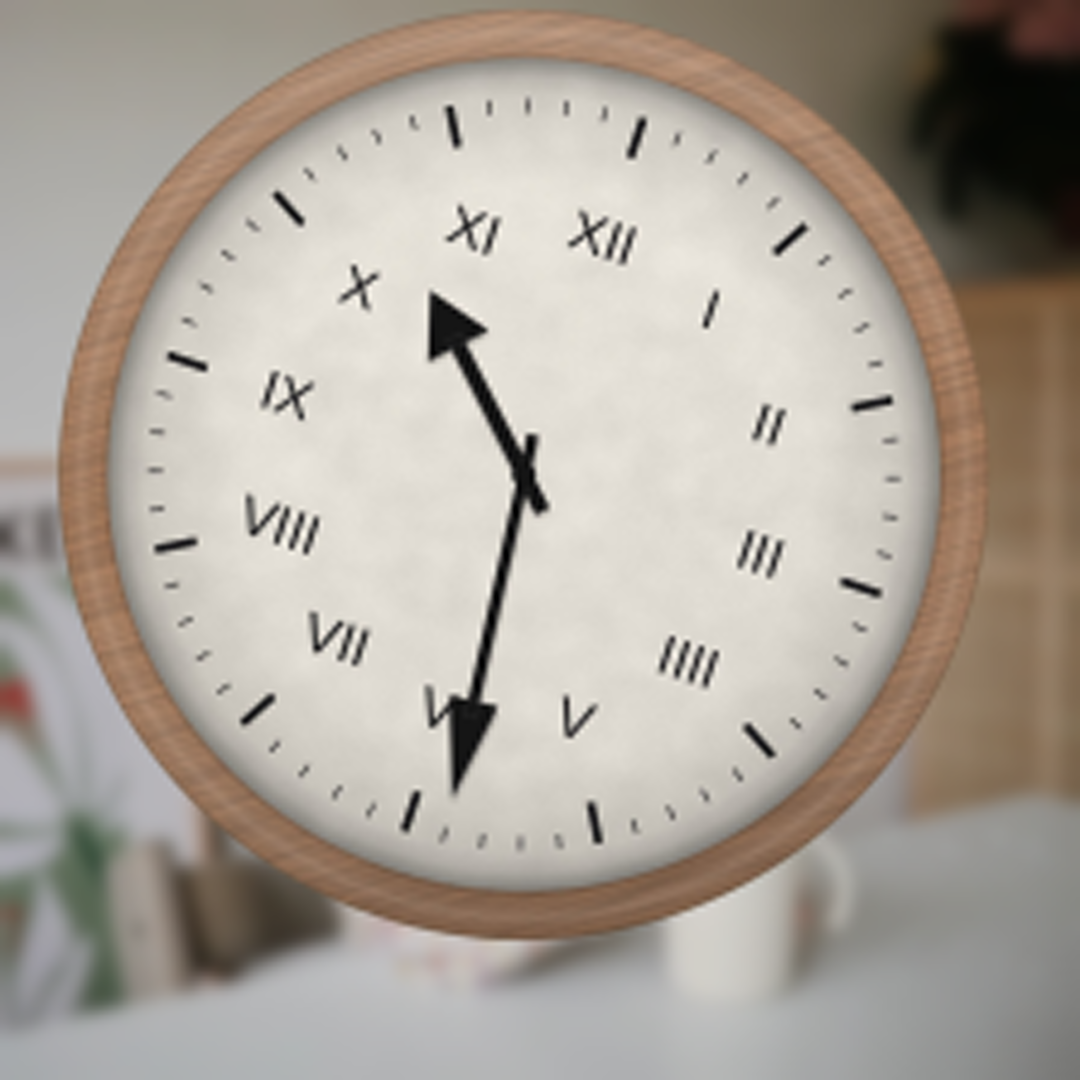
10:29
